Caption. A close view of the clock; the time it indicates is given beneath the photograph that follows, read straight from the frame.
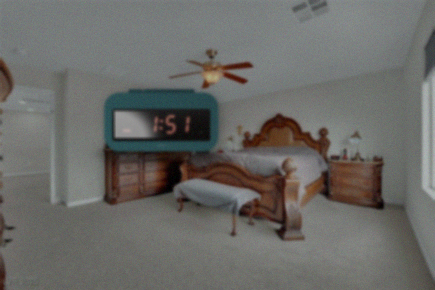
1:51
